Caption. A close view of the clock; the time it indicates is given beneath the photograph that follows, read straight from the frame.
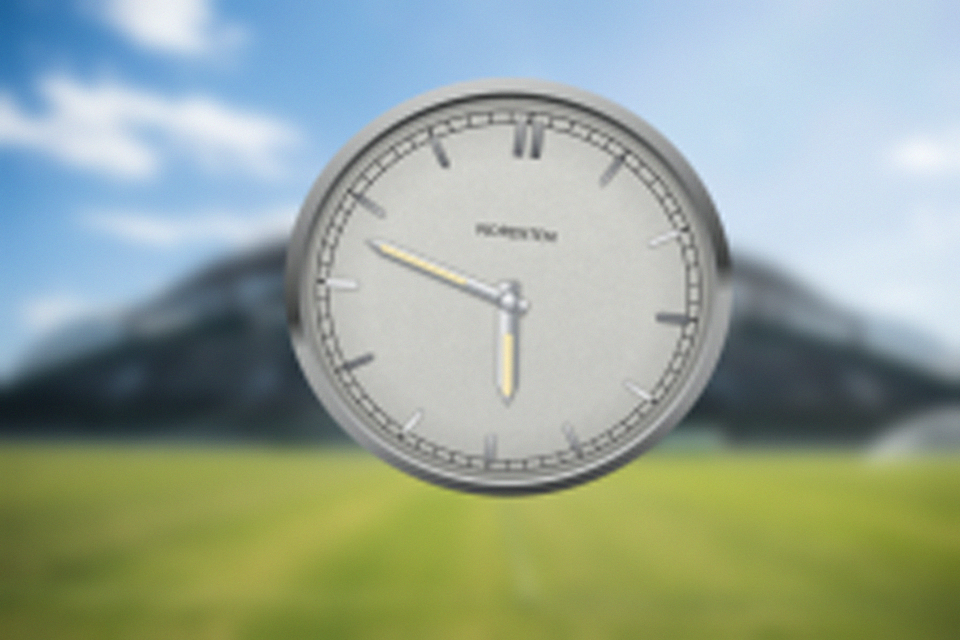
5:48
